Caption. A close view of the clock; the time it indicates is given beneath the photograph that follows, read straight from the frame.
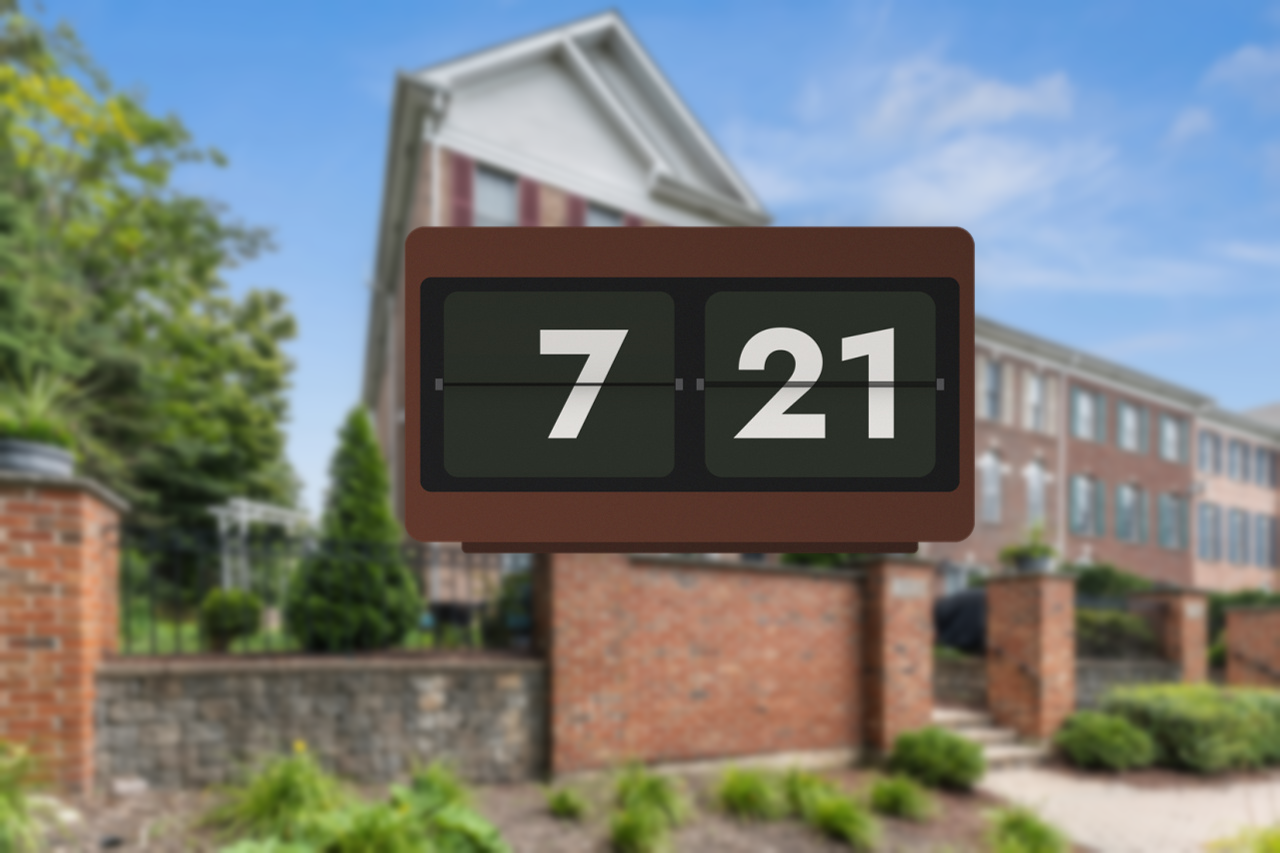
7:21
